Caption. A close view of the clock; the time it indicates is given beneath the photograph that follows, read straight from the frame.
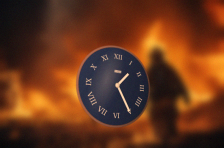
1:25
